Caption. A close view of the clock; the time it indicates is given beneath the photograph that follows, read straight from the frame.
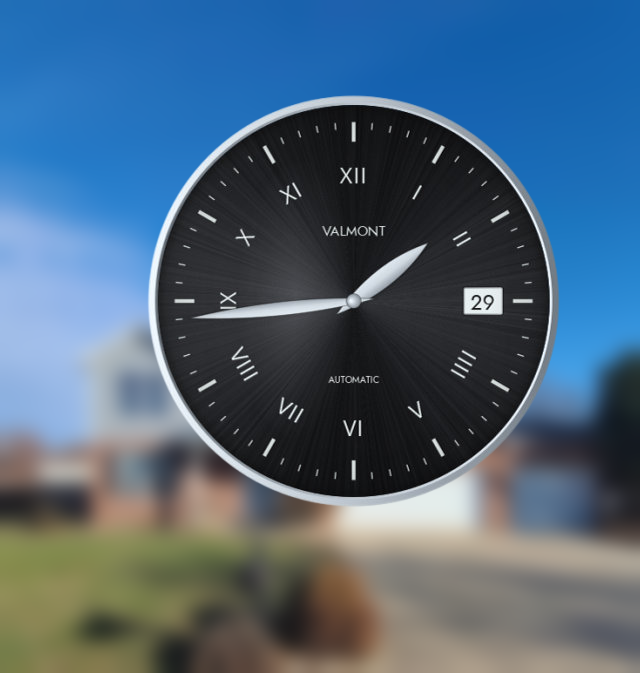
1:44
